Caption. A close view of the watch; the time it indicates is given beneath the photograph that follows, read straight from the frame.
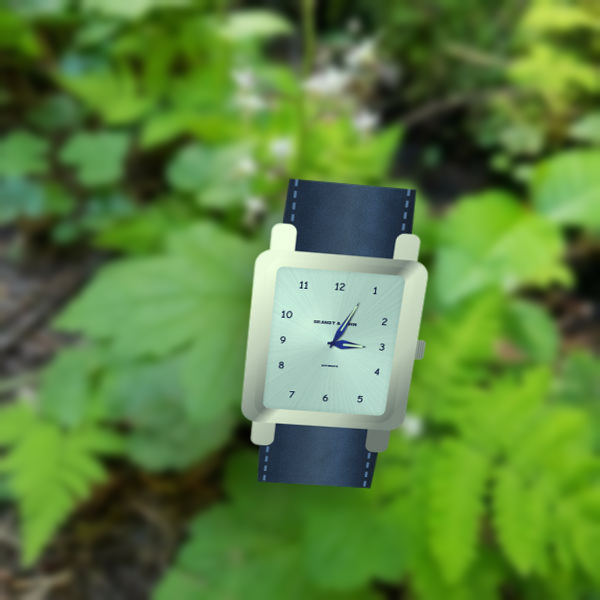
3:04
